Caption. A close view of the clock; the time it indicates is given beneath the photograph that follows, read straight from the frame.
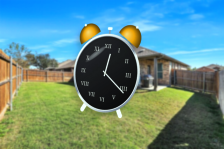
12:21
